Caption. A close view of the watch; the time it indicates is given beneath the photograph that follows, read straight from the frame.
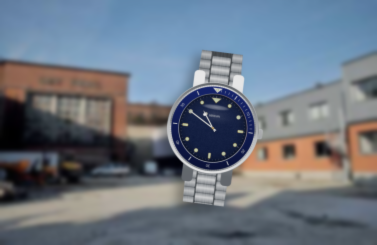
10:50
